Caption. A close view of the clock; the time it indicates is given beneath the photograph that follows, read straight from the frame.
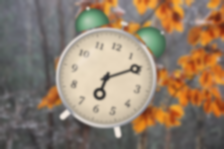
6:09
